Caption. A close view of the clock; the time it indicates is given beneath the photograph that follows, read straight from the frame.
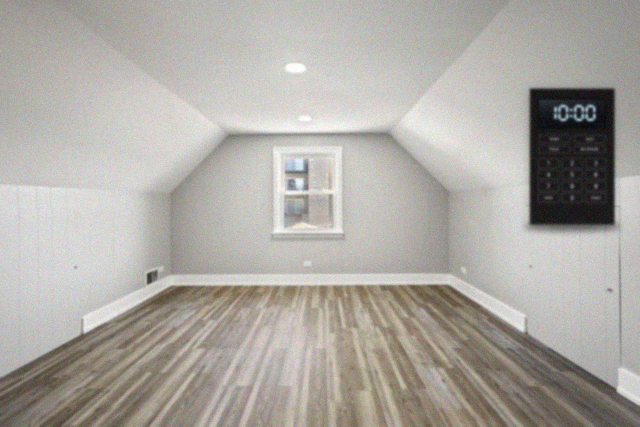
10:00
